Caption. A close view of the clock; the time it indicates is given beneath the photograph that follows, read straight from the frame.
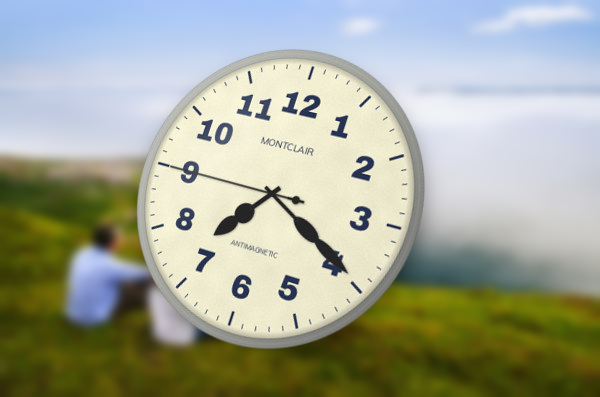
7:19:45
